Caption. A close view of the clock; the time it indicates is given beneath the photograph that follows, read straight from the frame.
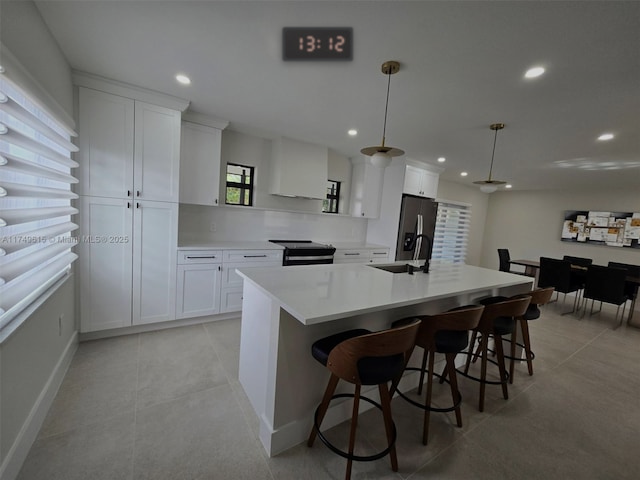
13:12
